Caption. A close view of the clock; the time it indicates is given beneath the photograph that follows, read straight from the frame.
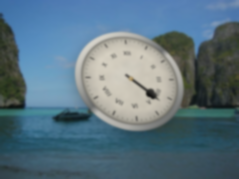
4:22
